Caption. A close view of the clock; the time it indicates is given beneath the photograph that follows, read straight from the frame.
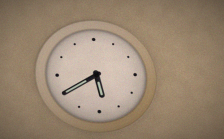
5:40
